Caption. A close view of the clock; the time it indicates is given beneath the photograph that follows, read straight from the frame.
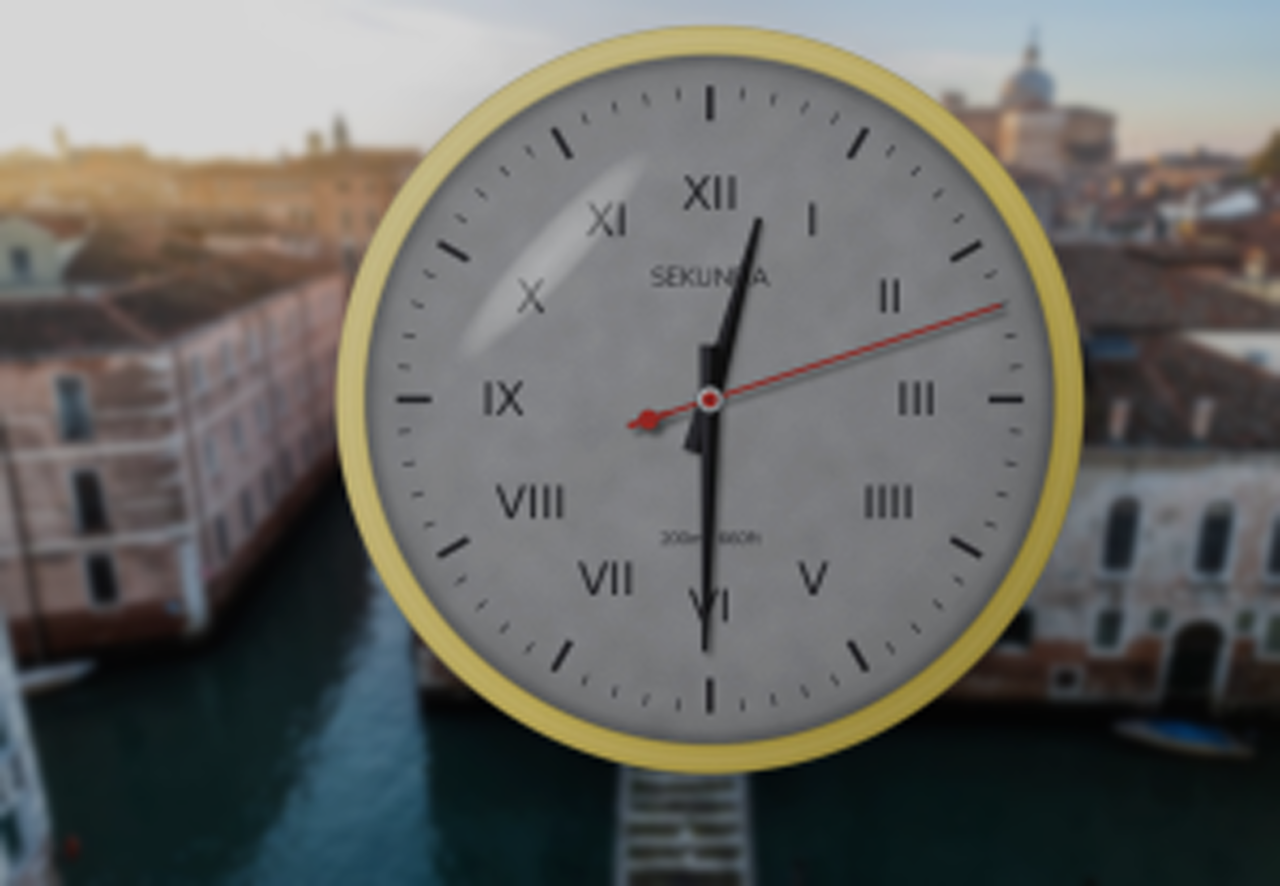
12:30:12
